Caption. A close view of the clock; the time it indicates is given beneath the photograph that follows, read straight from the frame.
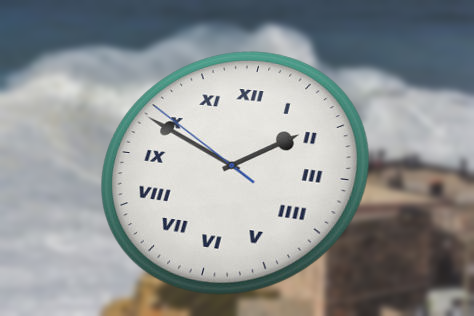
1:48:50
